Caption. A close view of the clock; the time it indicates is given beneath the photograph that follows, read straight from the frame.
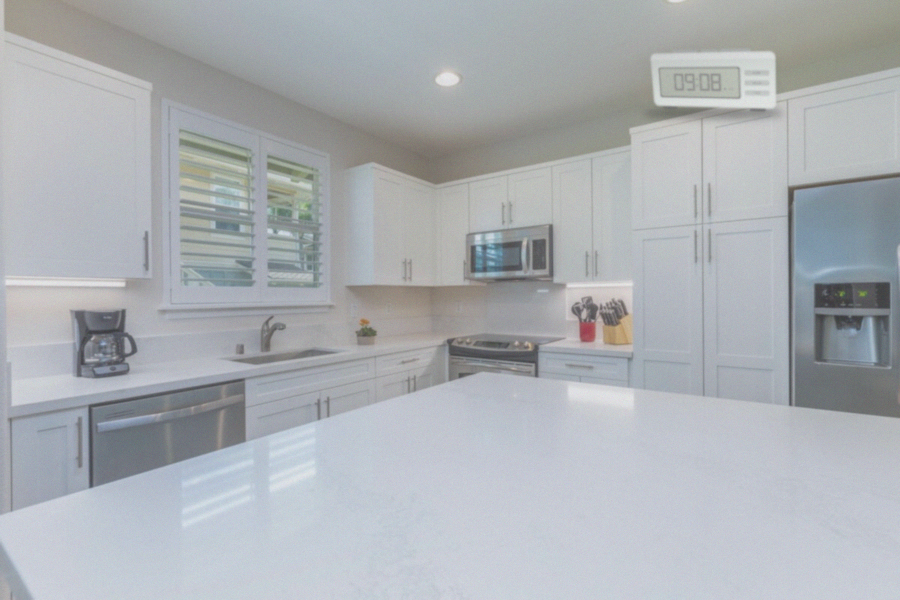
9:08
